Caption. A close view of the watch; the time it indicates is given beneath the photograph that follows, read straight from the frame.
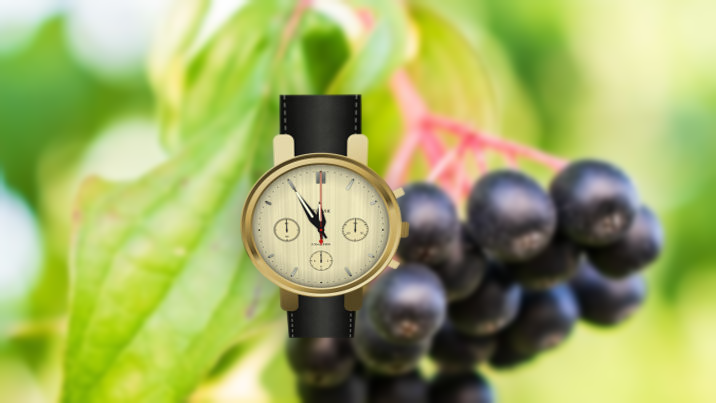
11:55
